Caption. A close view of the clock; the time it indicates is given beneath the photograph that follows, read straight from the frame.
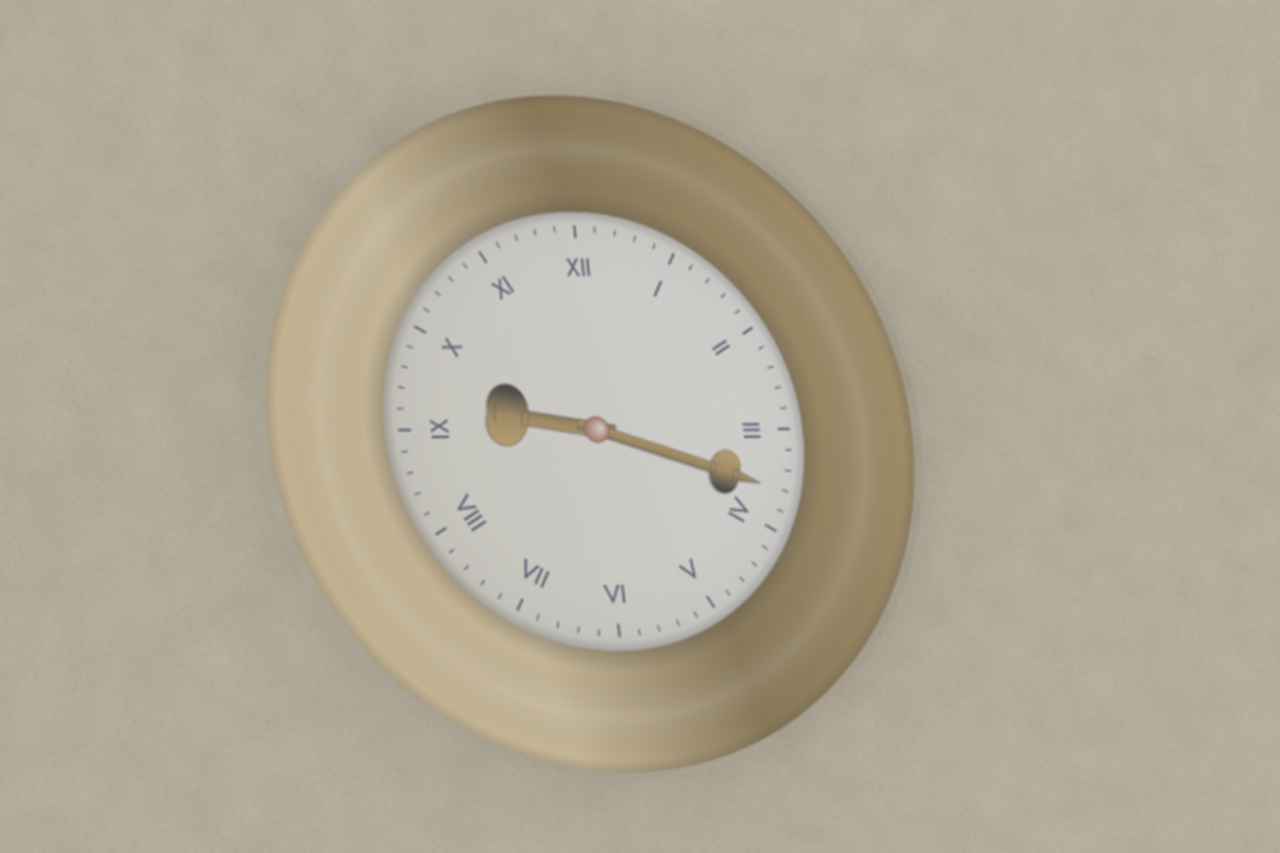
9:18
